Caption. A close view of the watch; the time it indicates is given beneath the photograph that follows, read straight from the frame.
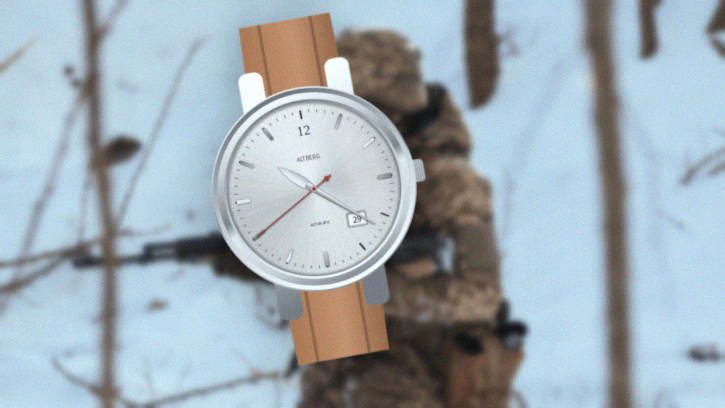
10:21:40
